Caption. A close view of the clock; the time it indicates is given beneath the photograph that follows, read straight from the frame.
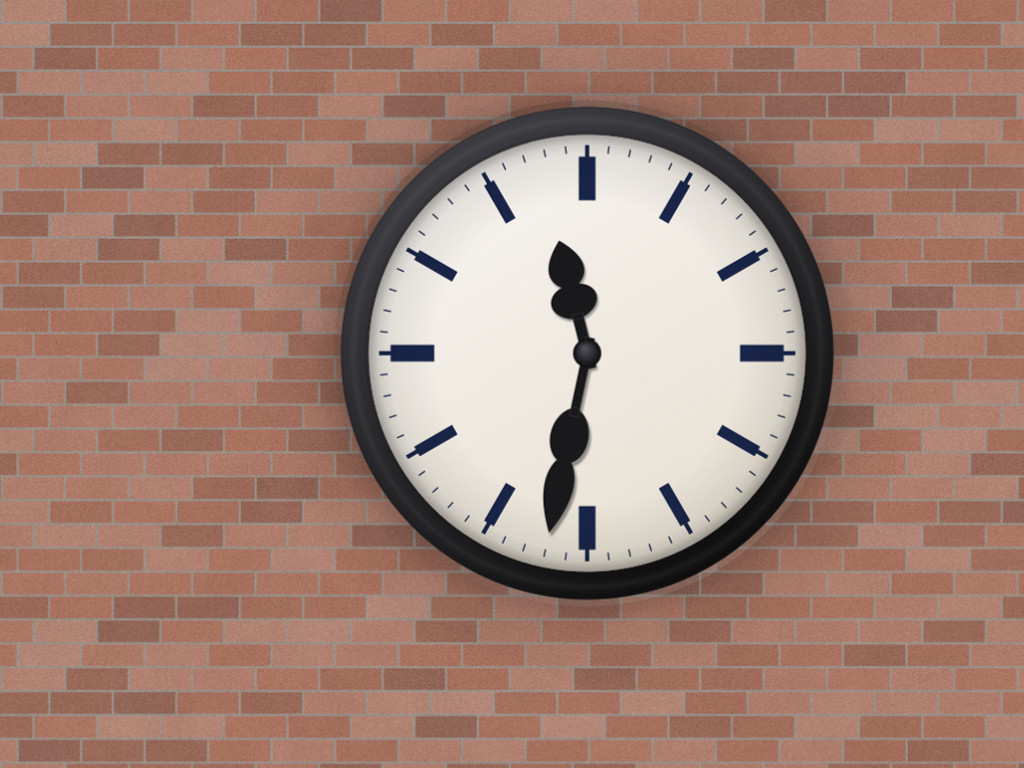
11:32
